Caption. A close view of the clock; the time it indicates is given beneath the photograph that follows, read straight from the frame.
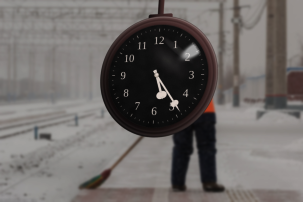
5:24
